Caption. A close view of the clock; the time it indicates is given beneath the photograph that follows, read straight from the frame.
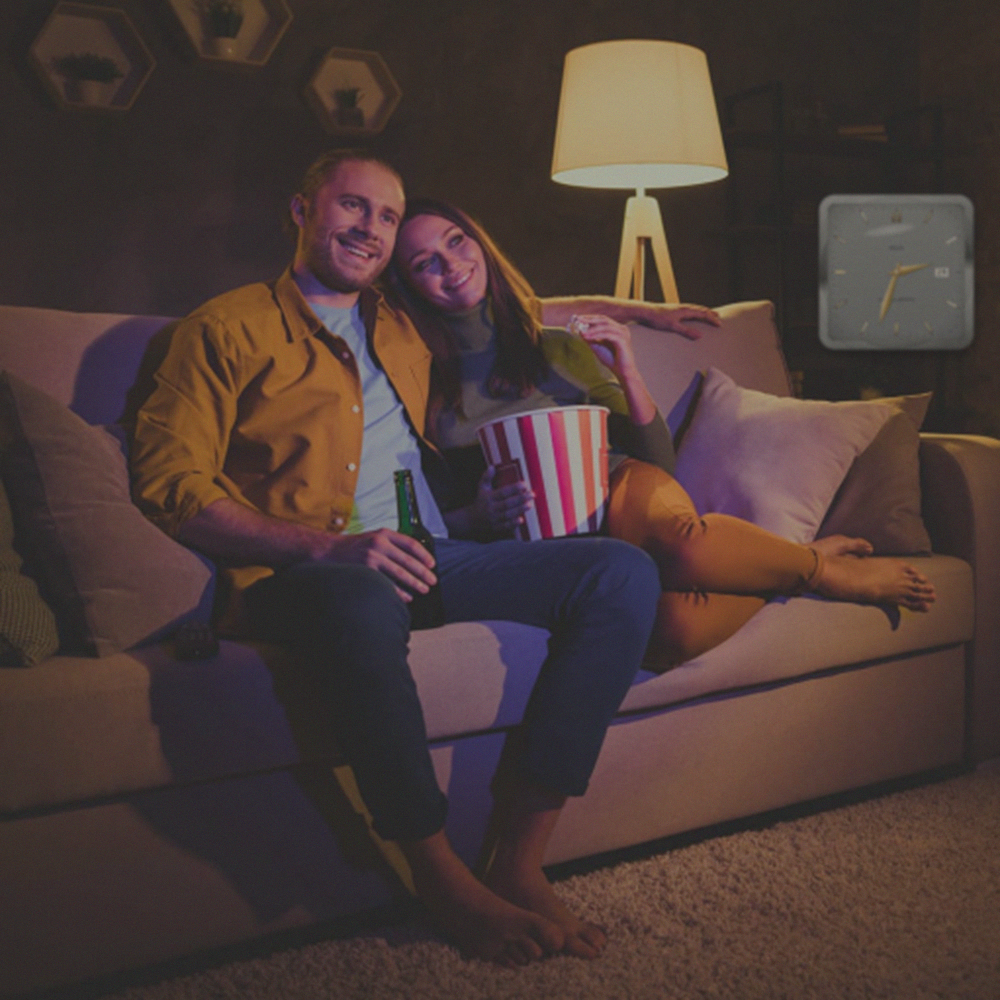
2:33
